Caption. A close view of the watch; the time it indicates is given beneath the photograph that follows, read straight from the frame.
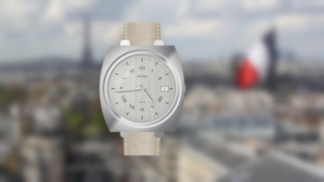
4:44
